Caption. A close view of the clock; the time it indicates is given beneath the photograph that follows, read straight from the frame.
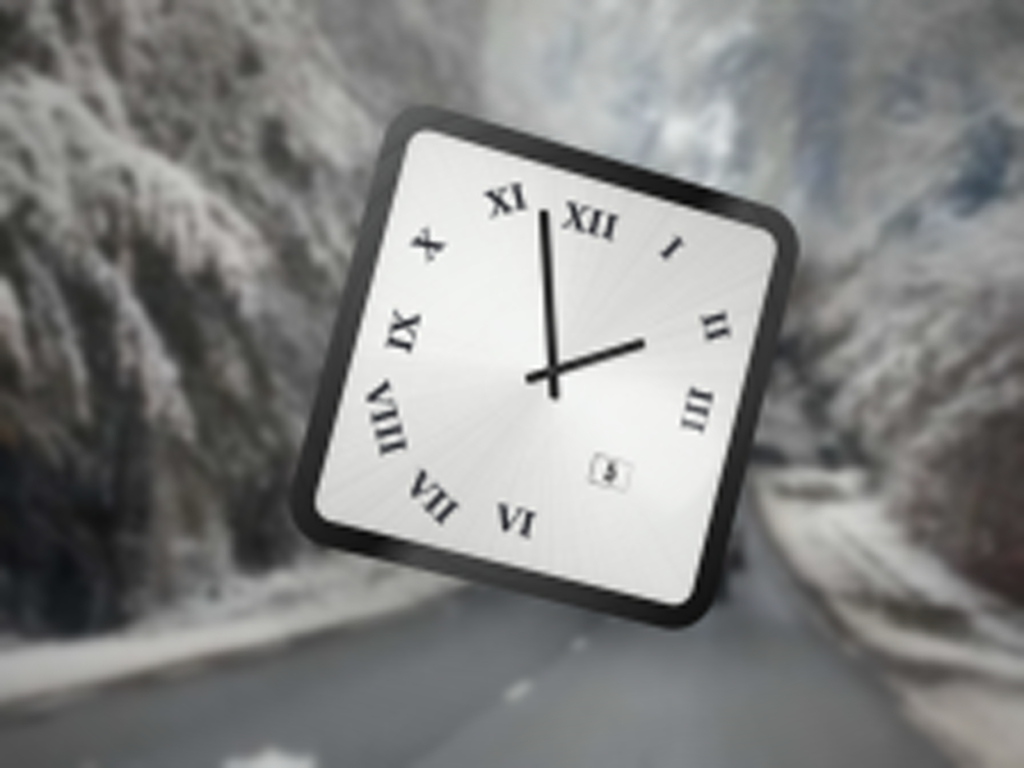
1:57
